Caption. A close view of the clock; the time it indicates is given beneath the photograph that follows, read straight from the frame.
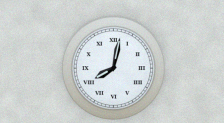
8:02
